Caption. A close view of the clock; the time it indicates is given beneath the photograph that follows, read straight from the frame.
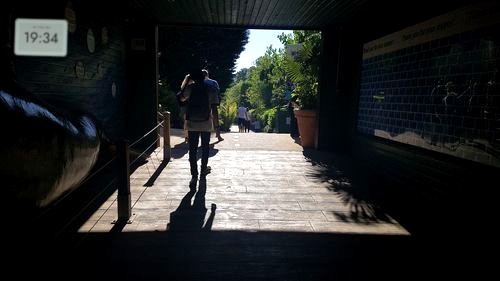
19:34
